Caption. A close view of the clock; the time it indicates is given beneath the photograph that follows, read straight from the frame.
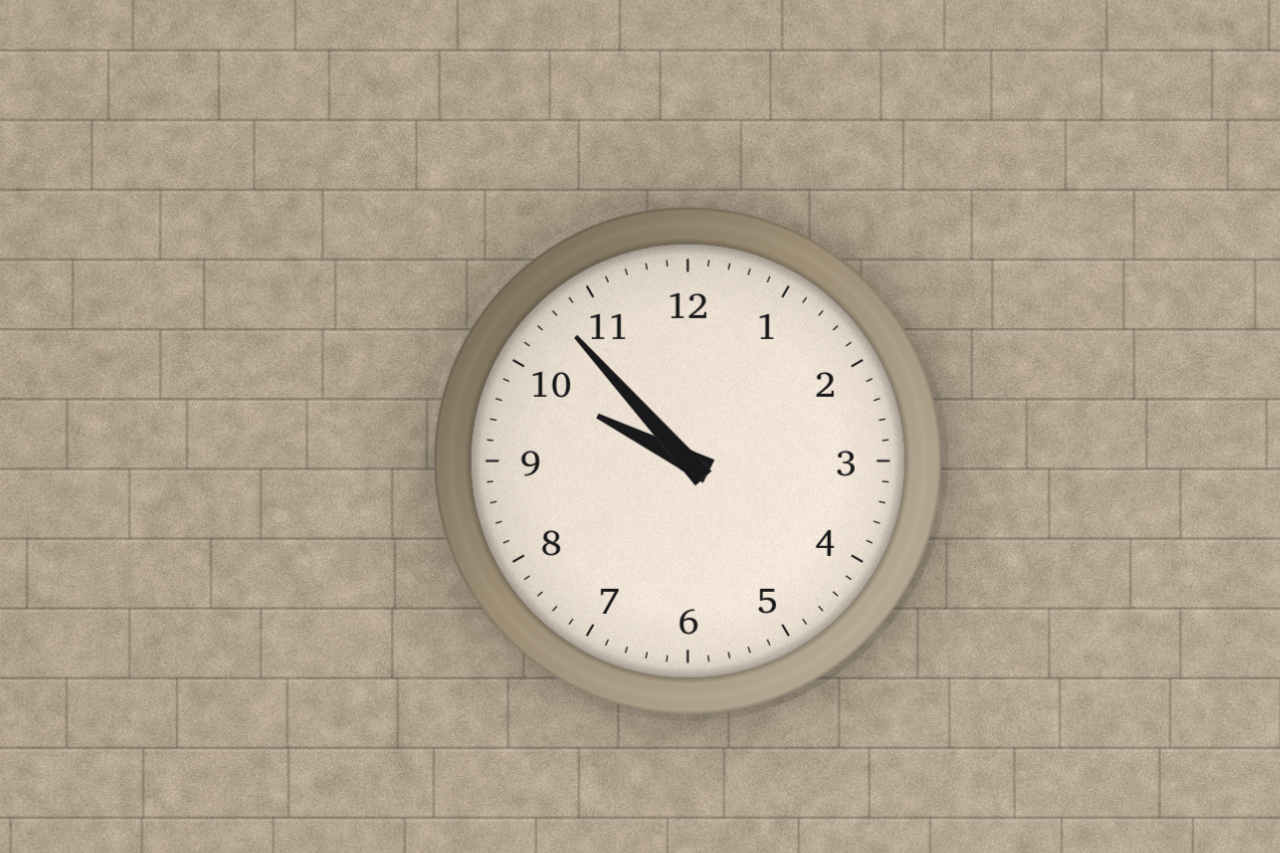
9:53
